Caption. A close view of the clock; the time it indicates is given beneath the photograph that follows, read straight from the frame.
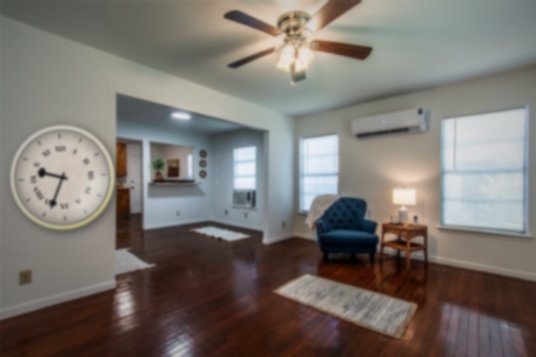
9:34
